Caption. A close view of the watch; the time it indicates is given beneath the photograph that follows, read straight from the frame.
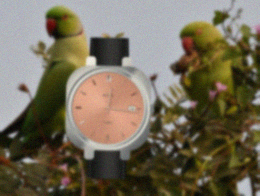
12:16
